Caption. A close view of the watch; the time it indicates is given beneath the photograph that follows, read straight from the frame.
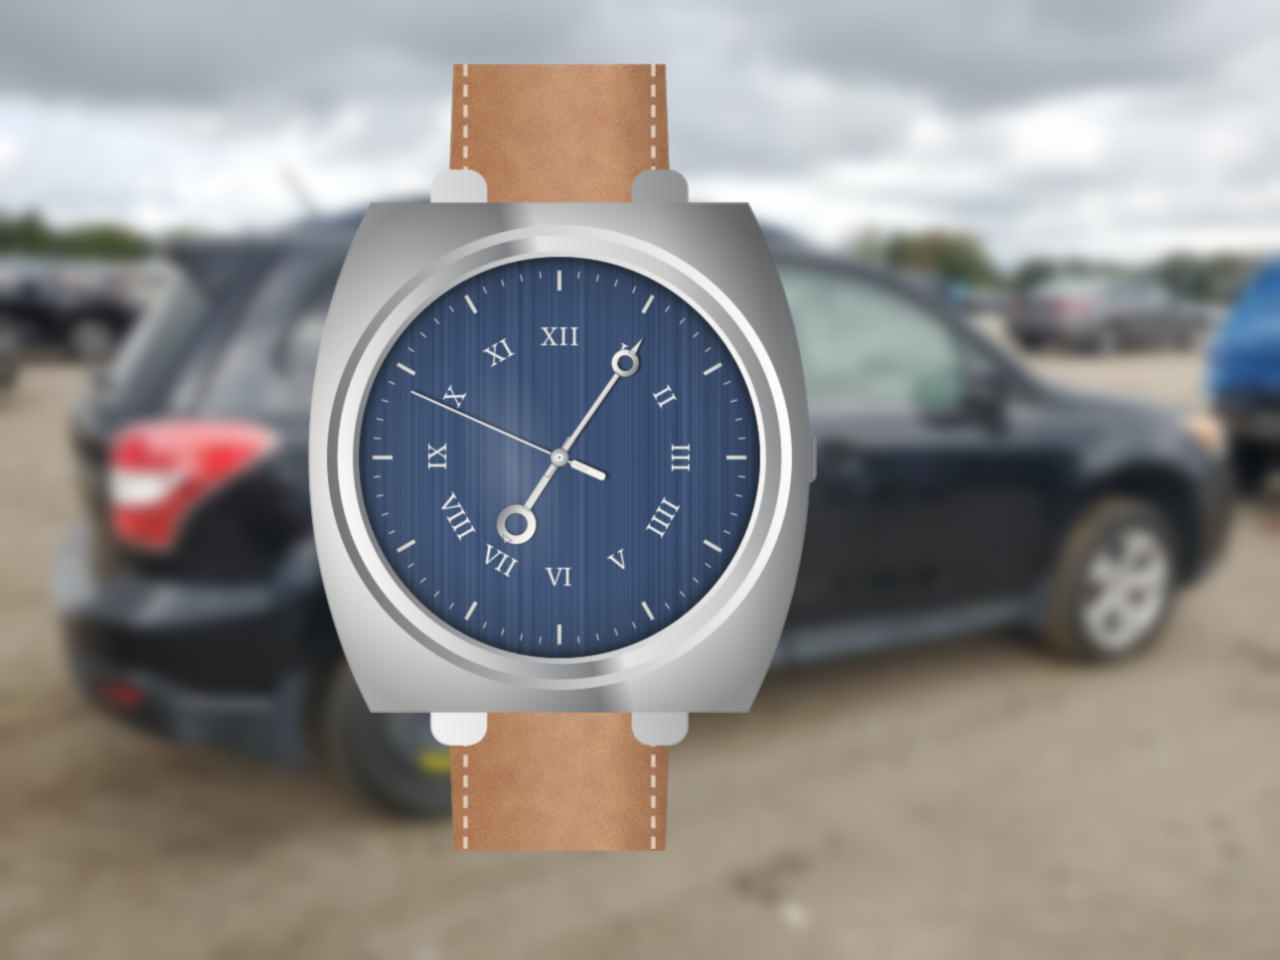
7:05:49
